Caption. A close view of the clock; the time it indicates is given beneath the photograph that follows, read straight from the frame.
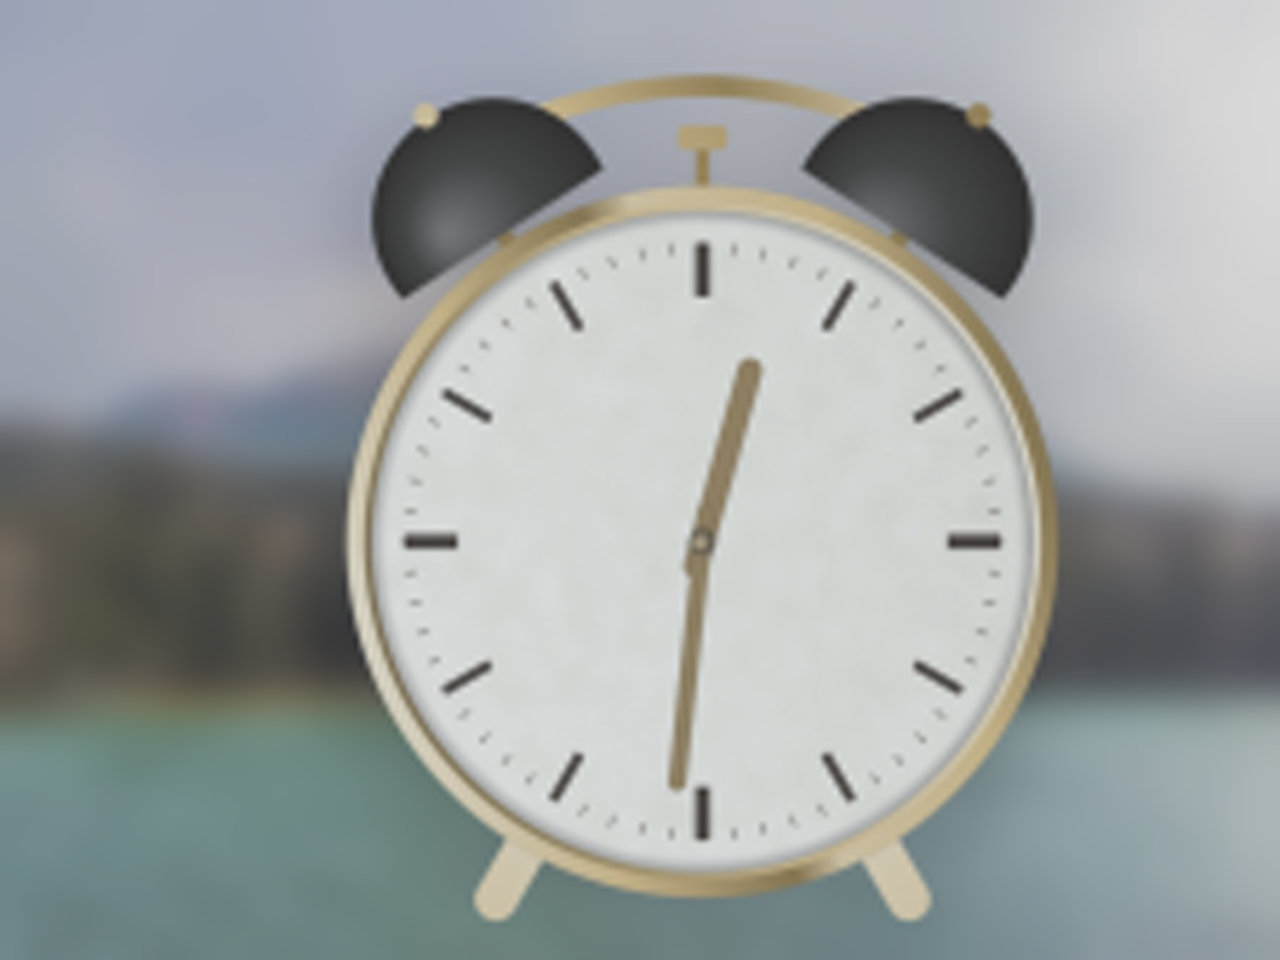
12:31
